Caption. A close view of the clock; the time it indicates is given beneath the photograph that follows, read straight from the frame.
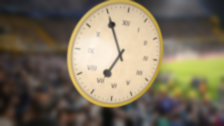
6:55
